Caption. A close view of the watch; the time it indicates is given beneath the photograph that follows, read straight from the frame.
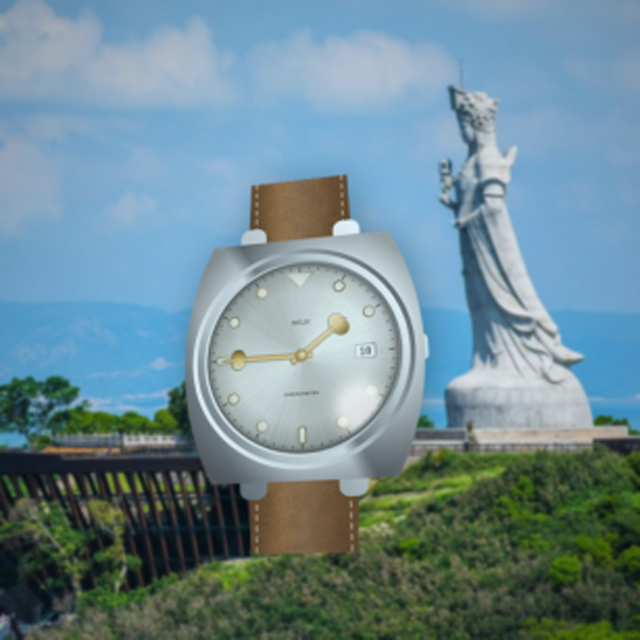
1:45
